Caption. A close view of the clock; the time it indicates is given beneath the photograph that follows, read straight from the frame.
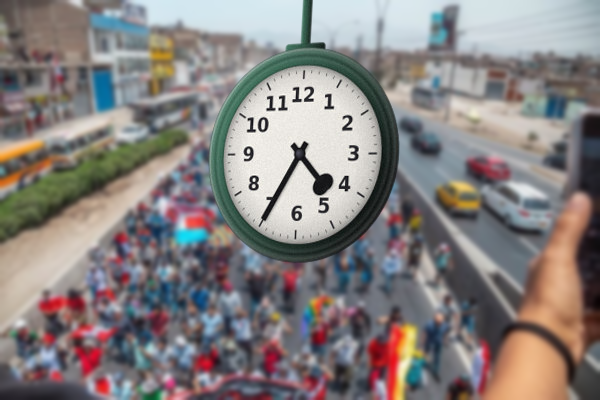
4:35
